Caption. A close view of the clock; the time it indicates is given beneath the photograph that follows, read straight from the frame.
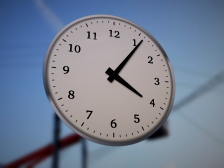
4:06
